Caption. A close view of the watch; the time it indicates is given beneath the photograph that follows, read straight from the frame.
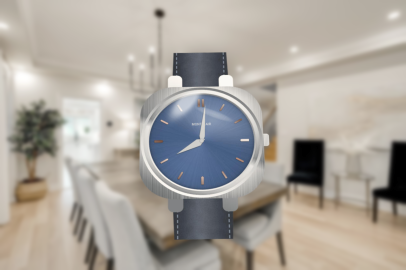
8:01
